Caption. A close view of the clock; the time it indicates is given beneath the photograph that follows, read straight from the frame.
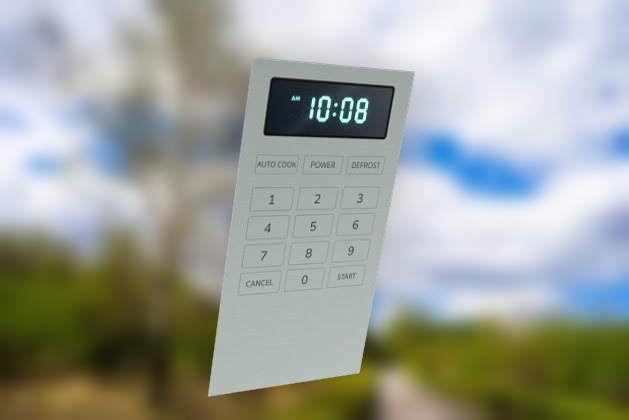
10:08
